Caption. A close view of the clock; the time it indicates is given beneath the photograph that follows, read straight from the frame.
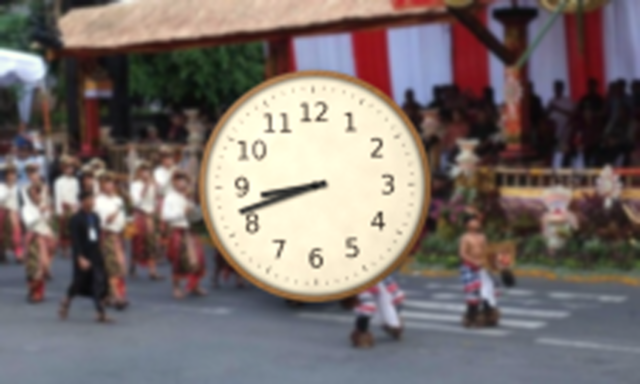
8:42
